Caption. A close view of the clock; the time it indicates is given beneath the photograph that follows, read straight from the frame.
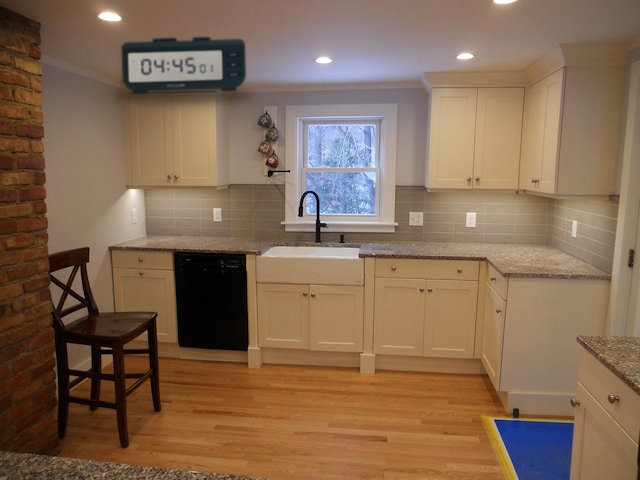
4:45
